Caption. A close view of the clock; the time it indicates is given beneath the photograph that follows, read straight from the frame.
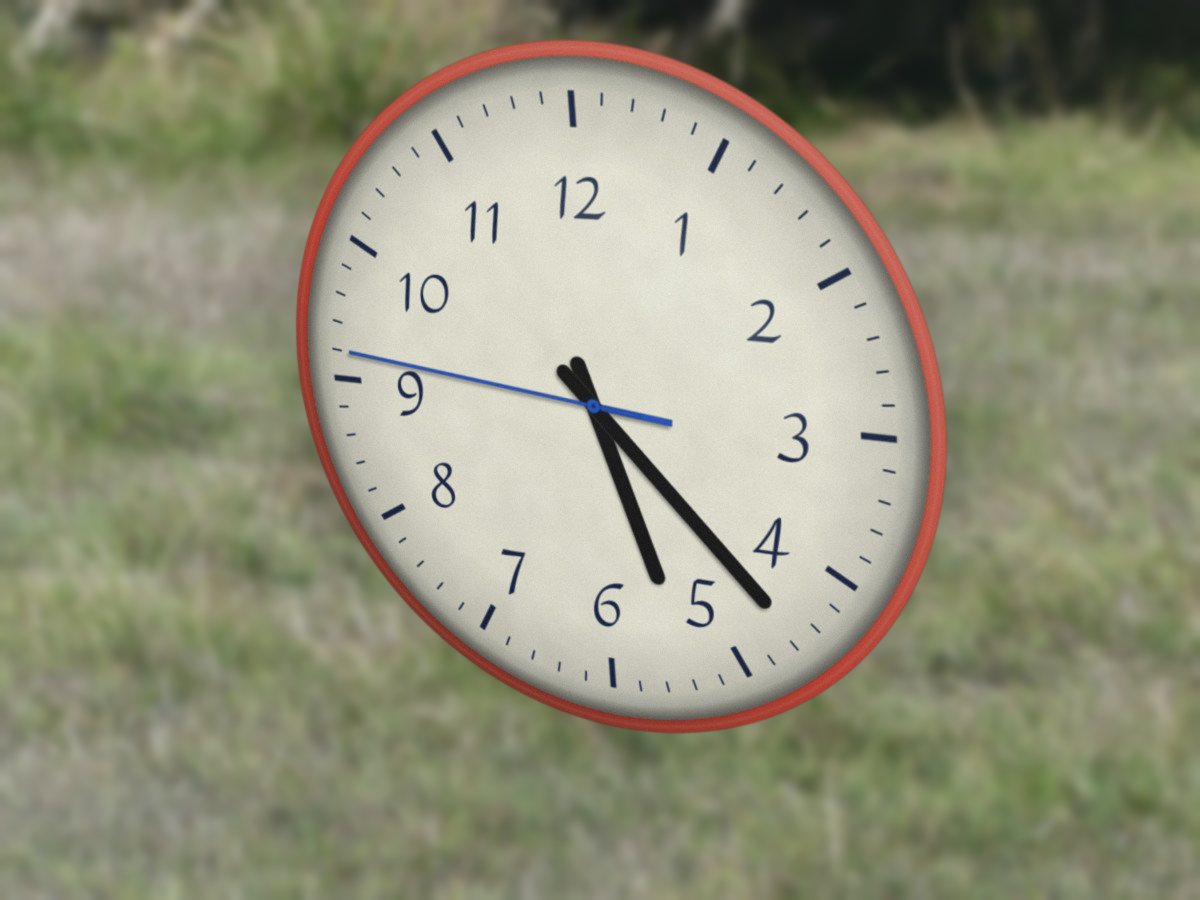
5:22:46
